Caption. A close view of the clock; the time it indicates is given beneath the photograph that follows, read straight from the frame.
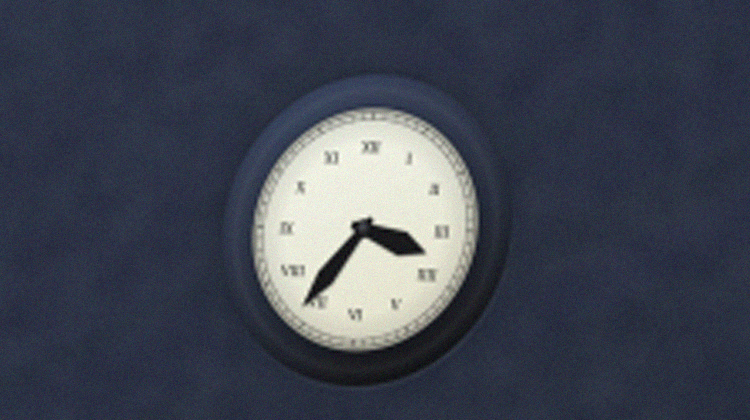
3:36
